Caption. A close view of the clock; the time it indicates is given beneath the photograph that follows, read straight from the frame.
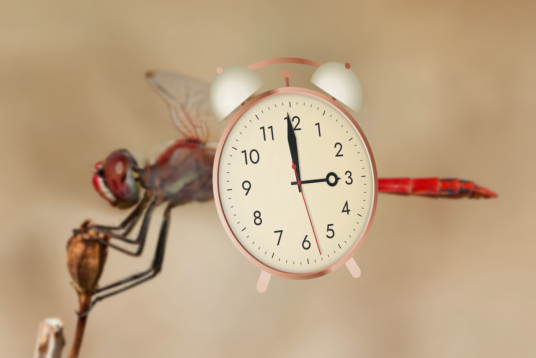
2:59:28
